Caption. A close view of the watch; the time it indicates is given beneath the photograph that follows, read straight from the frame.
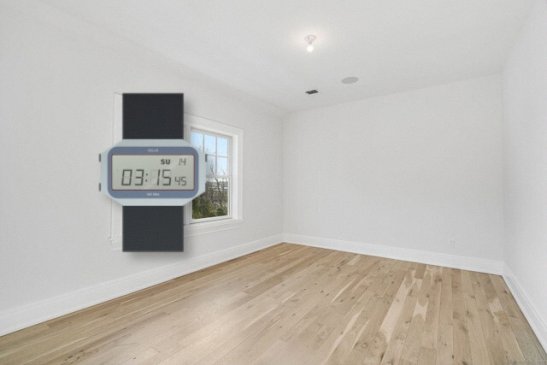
3:15:45
